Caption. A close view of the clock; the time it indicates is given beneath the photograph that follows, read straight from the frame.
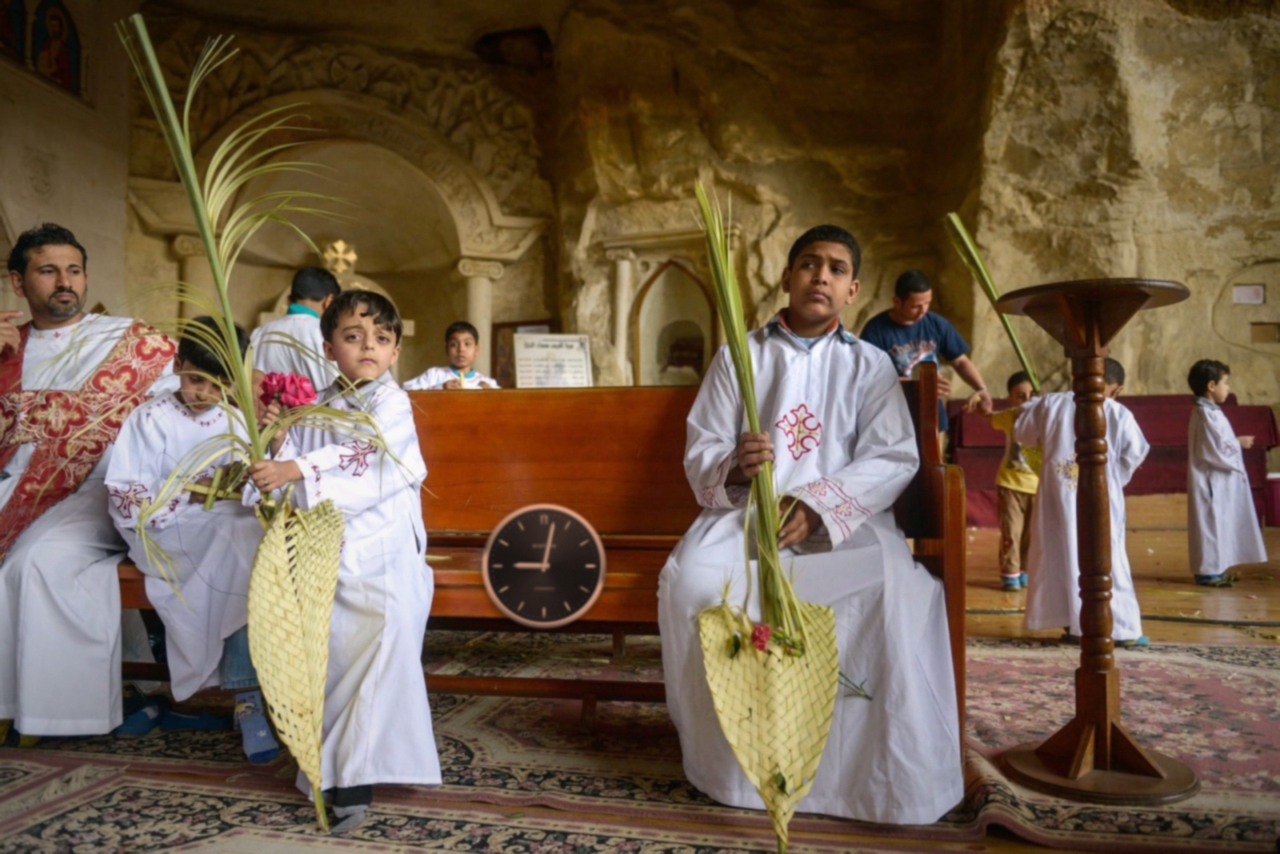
9:02
